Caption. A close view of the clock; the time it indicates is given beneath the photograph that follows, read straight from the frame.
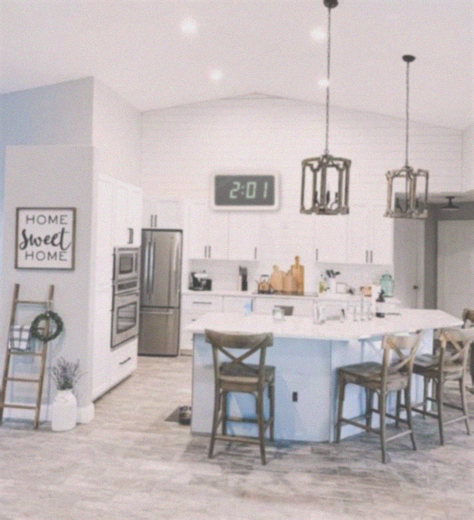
2:01
